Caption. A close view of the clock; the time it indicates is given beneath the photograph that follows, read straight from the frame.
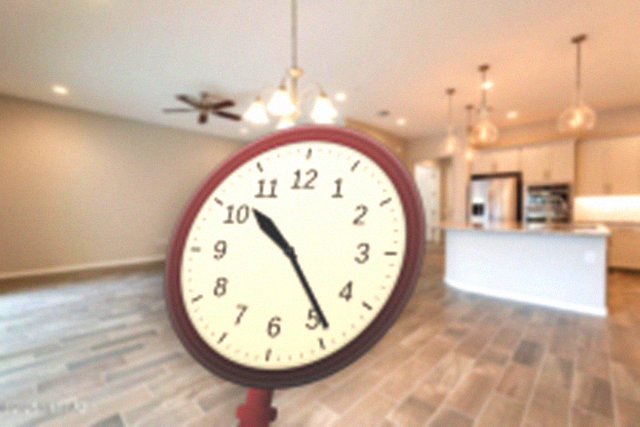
10:24
